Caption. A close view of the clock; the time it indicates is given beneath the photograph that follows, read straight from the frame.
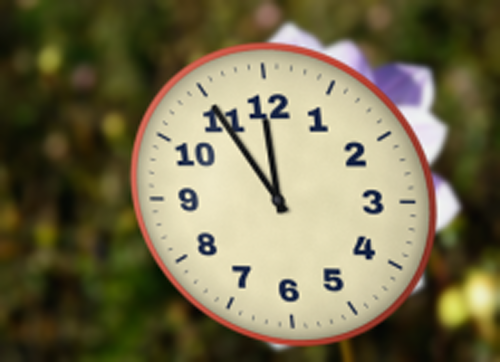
11:55
